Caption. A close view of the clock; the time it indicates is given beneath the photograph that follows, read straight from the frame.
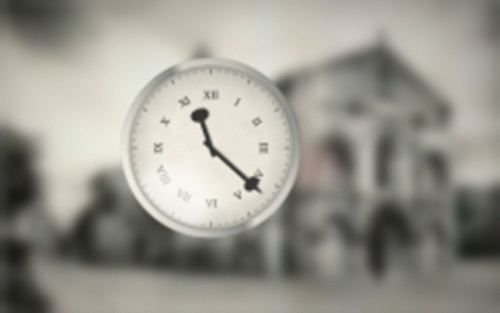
11:22
